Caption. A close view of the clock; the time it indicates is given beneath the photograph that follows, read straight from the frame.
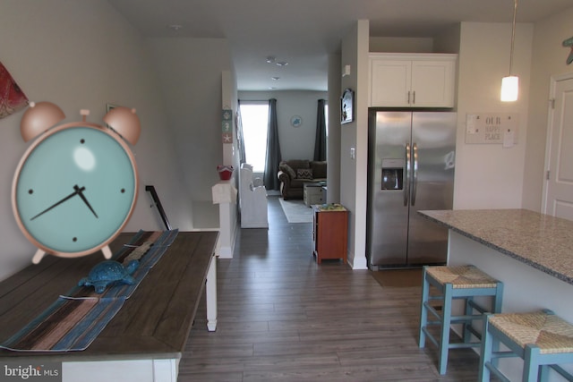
4:40
